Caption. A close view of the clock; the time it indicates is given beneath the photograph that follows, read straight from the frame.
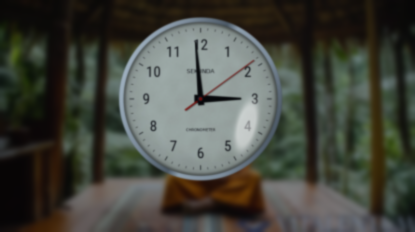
2:59:09
